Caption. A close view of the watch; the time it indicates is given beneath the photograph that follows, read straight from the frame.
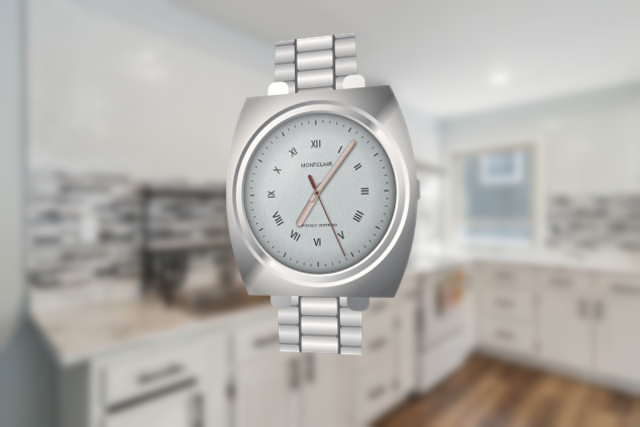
7:06:26
